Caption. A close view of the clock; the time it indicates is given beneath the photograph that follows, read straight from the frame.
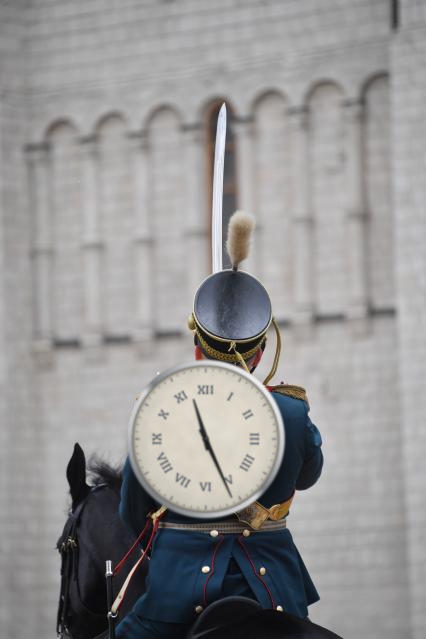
11:26
